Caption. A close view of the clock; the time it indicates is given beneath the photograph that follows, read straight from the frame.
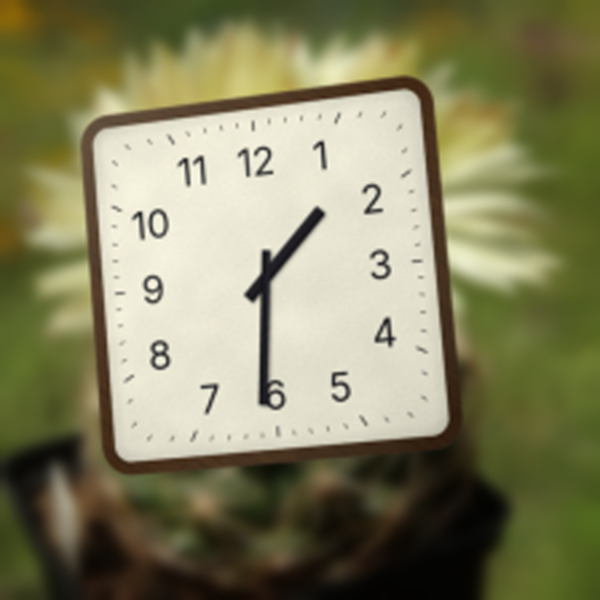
1:31
